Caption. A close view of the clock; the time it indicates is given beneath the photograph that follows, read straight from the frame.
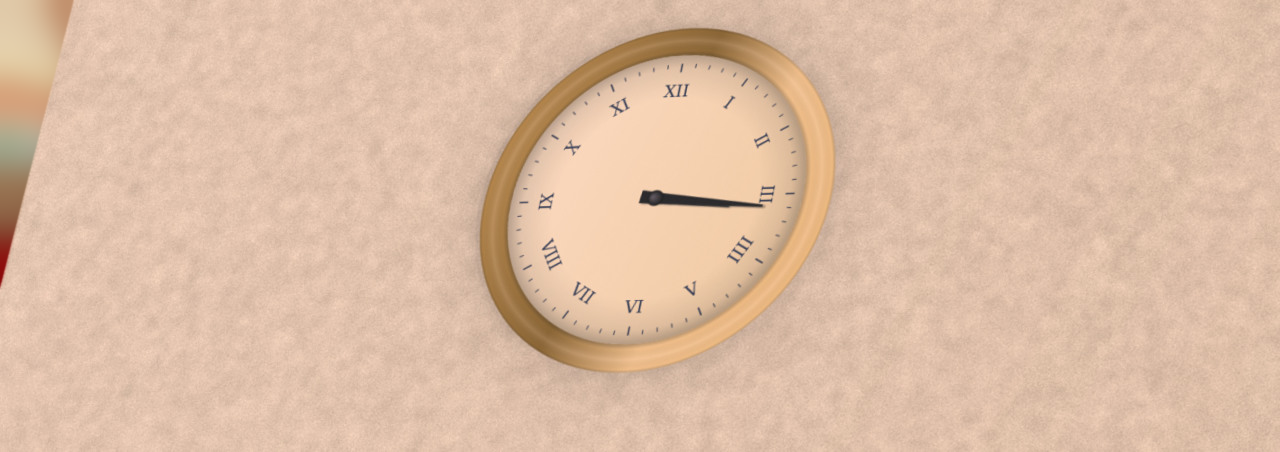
3:16
